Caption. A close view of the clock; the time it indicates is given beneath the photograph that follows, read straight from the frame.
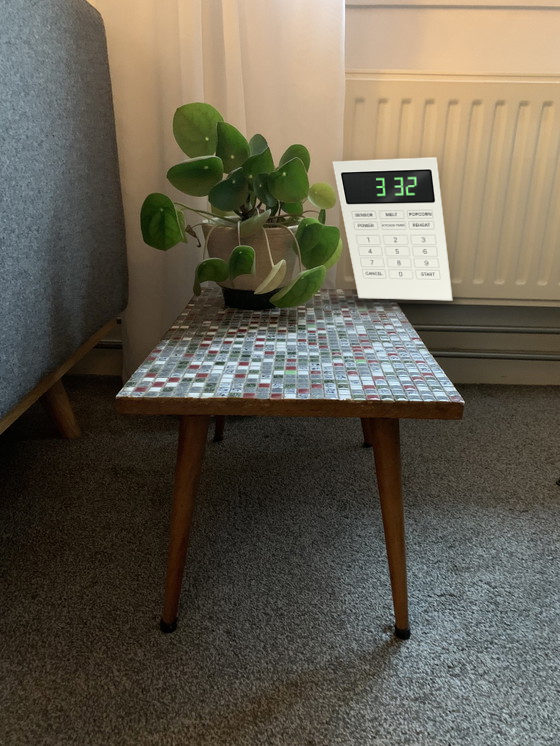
3:32
